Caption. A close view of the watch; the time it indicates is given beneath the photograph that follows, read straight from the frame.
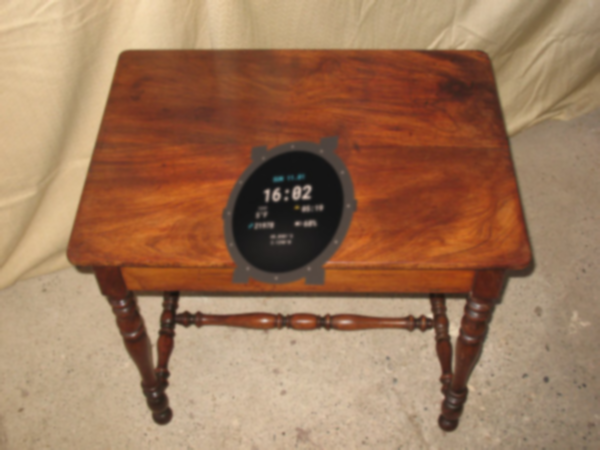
16:02
